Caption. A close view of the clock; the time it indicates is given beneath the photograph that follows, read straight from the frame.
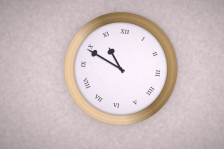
10:49
